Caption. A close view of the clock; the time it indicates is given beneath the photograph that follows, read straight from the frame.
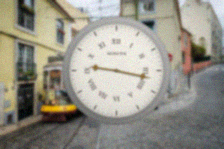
9:17
